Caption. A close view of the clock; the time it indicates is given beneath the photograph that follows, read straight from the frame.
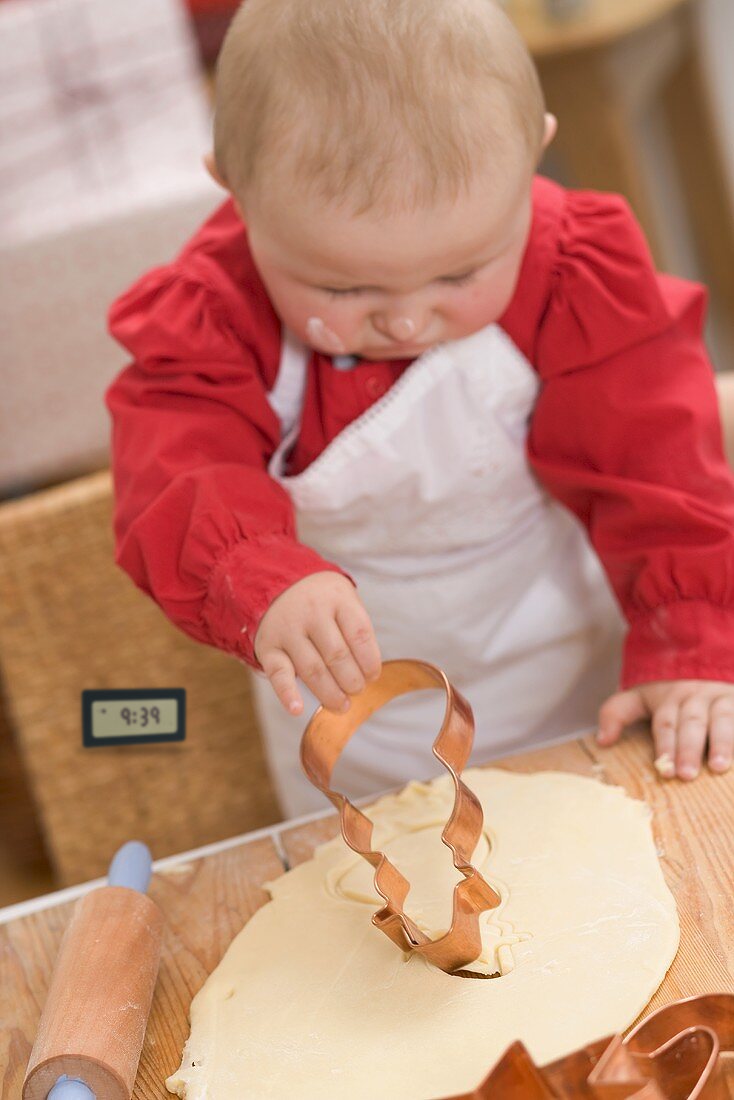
9:39
